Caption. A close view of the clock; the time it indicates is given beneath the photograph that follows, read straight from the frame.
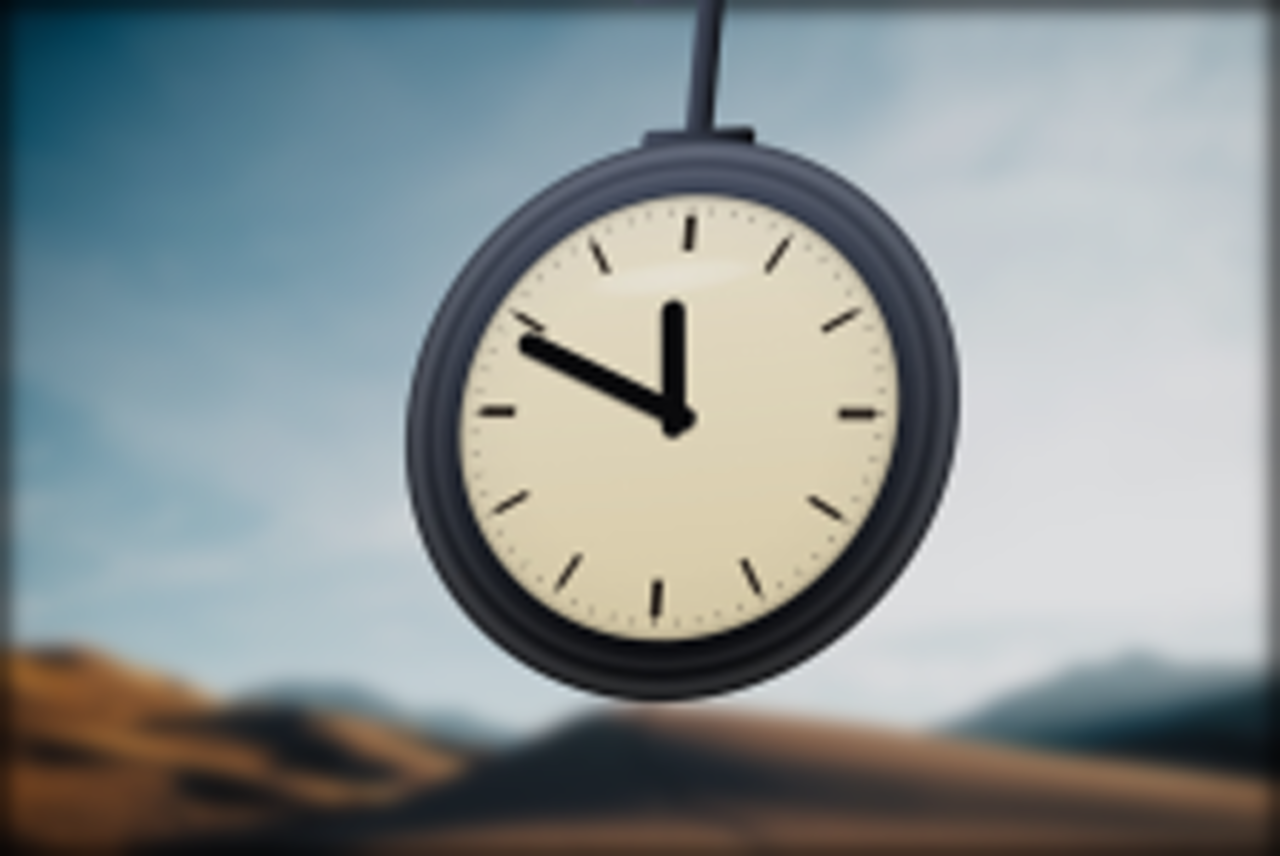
11:49
